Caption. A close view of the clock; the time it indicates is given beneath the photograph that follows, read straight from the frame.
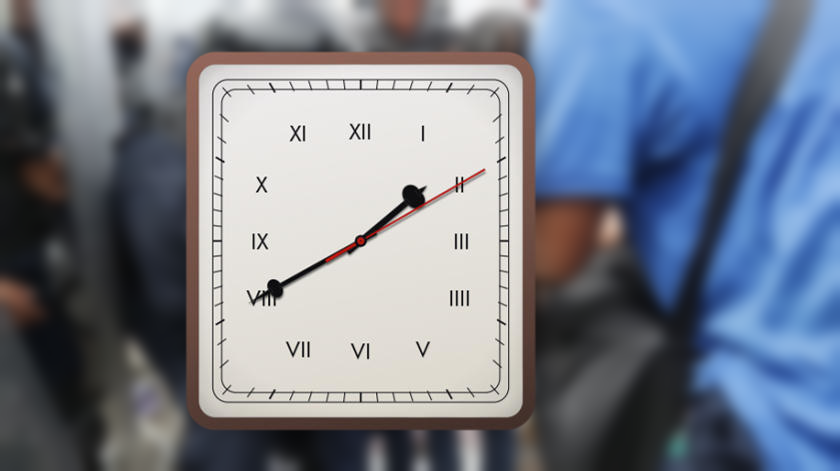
1:40:10
